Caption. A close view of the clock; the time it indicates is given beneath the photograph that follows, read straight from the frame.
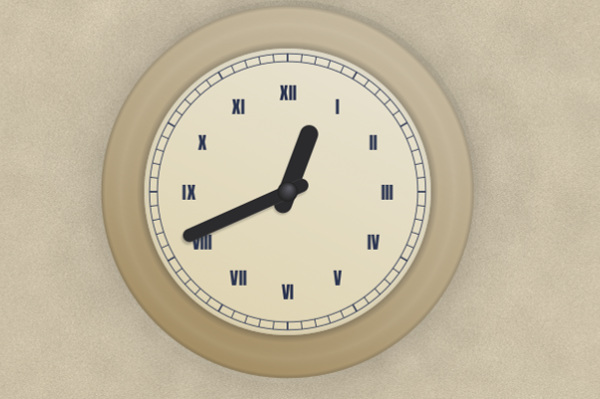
12:41
